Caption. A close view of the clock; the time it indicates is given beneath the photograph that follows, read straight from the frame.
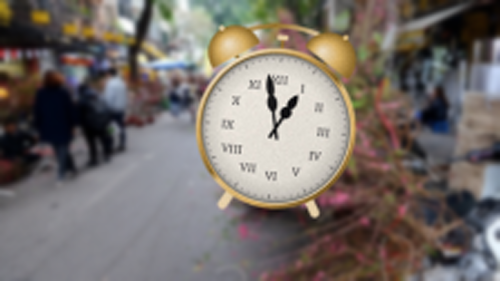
12:58
